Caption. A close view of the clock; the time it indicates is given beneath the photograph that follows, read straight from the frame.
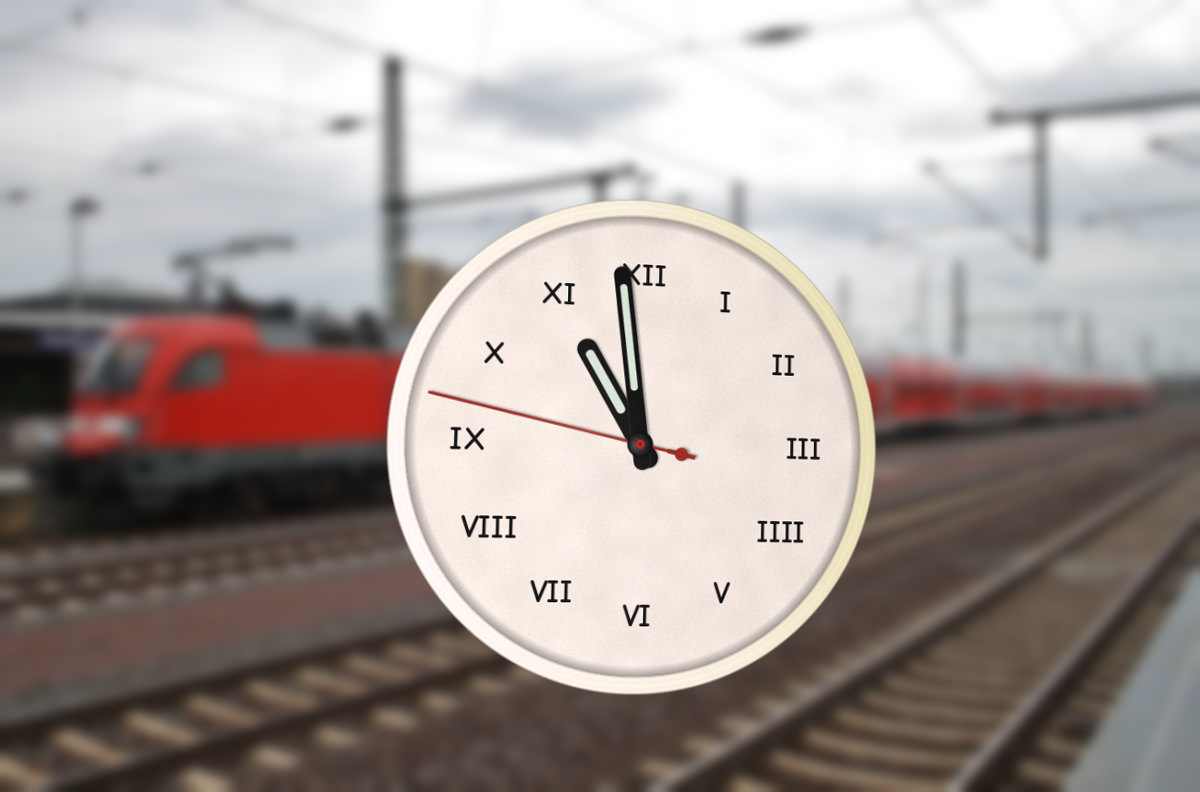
10:58:47
